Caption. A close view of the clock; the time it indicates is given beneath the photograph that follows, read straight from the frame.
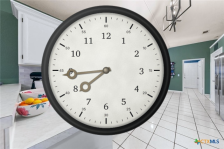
7:44
